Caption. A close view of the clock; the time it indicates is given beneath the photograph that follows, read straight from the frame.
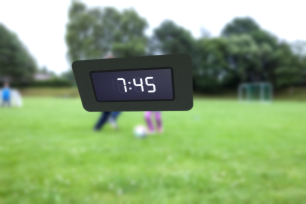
7:45
